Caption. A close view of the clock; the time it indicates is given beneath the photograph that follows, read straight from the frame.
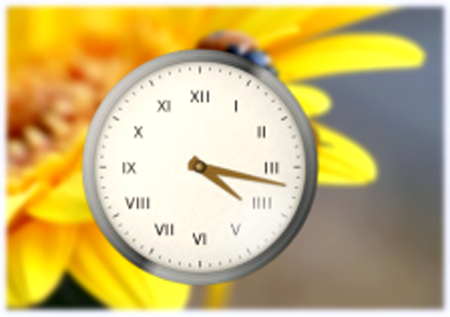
4:17
